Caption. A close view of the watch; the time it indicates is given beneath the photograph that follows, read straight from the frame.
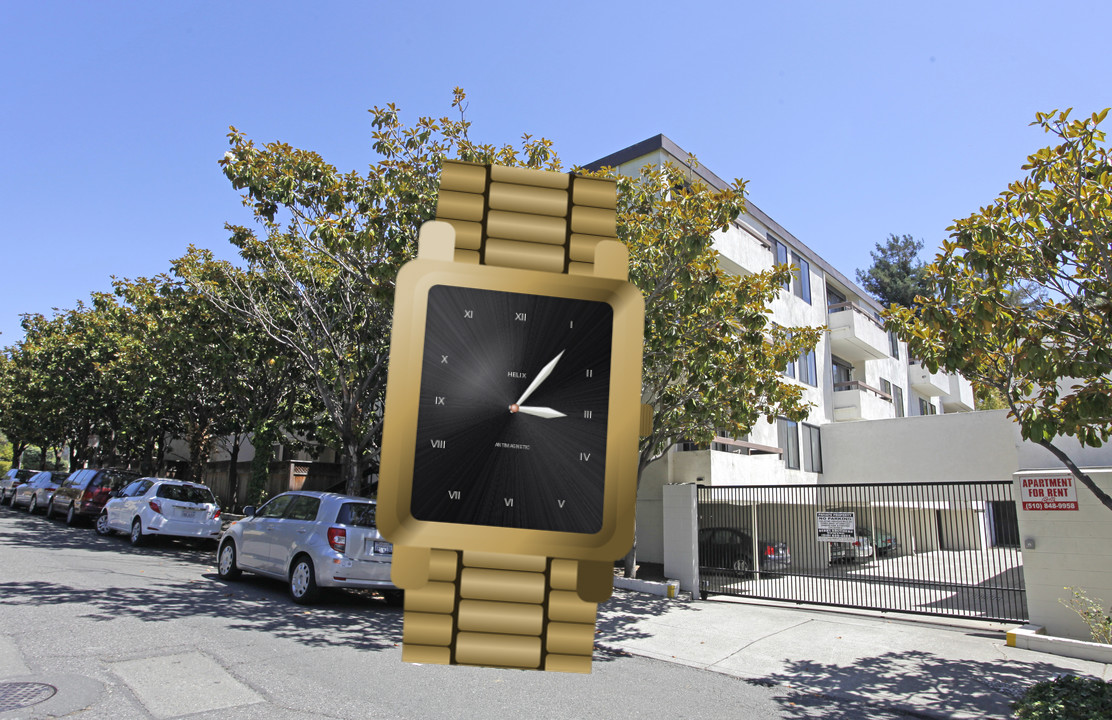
3:06
